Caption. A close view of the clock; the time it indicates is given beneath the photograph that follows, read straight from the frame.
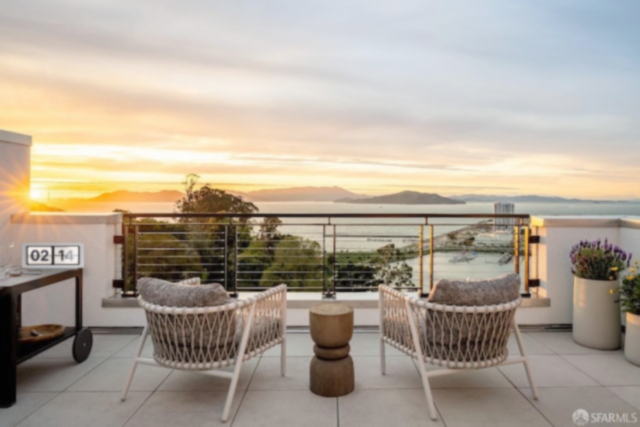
2:14
